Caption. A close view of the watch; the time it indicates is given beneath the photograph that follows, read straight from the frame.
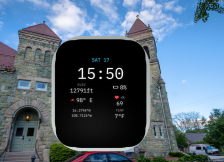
15:50
